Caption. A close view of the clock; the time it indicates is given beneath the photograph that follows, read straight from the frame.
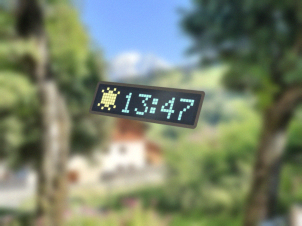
13:47
